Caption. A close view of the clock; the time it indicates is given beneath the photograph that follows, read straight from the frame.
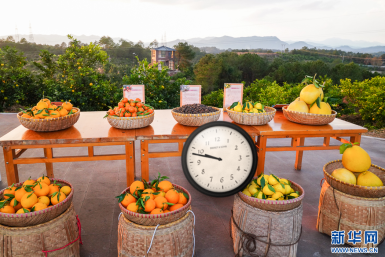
9:48
